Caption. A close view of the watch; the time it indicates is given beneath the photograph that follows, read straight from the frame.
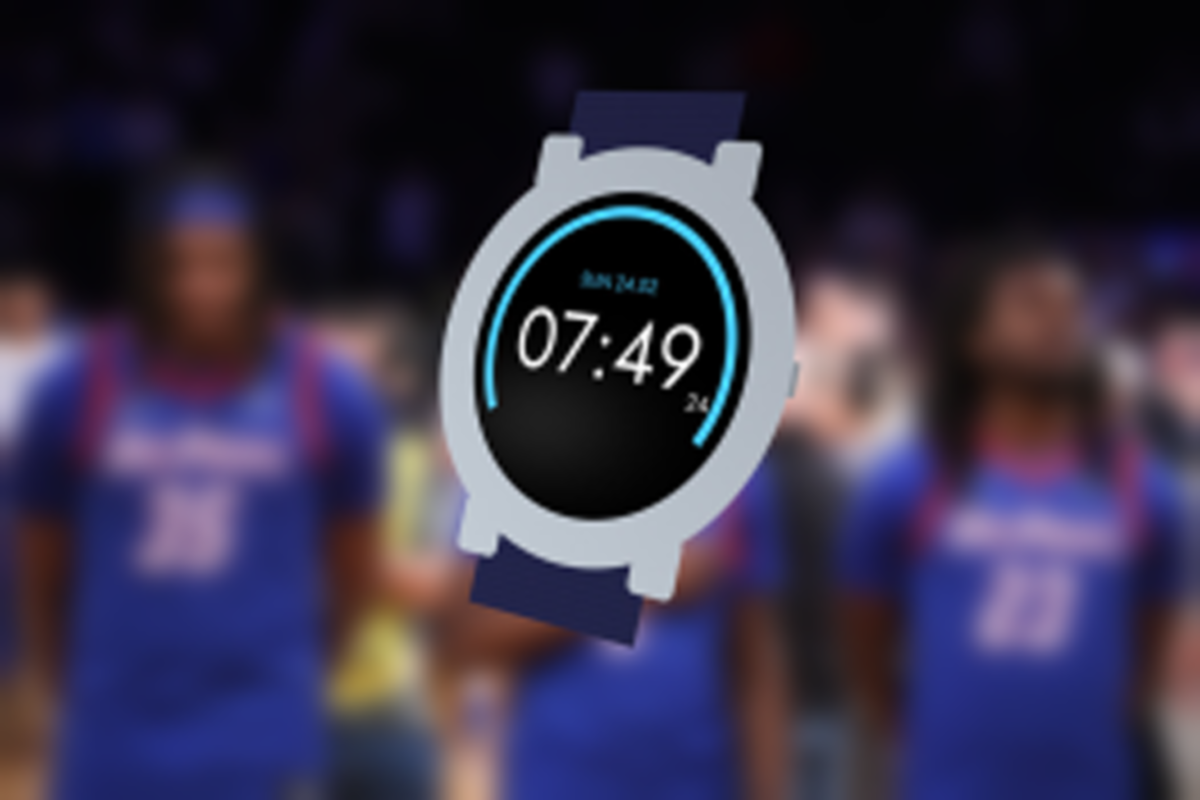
7:49
